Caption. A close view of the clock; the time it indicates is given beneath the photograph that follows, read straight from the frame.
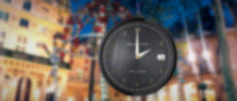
2:00
